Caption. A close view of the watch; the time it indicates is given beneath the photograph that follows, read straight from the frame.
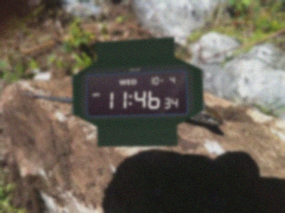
11:46
